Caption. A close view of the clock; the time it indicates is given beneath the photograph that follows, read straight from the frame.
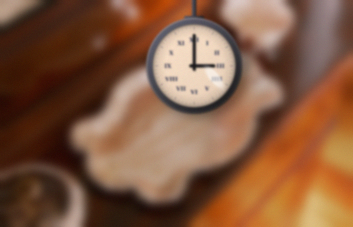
3:00
